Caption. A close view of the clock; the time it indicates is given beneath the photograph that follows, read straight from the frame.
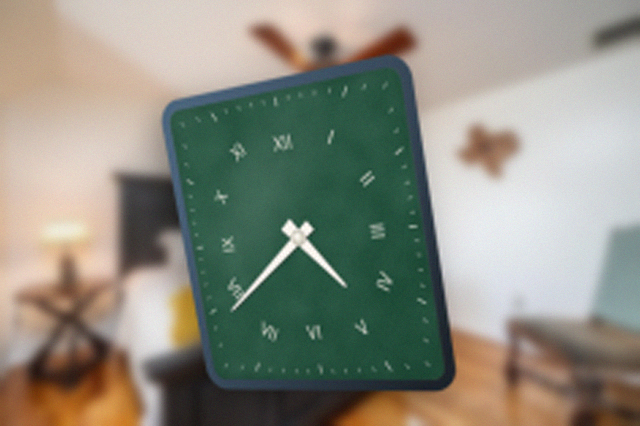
4:39
